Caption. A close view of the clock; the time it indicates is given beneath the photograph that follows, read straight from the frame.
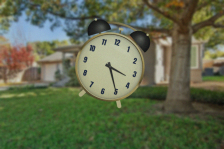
3:25
